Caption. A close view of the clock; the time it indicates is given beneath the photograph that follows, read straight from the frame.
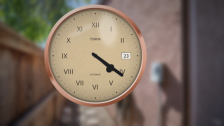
4:21
